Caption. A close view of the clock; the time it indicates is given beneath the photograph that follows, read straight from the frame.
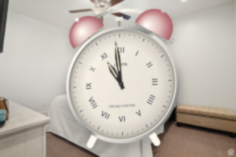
10:59
